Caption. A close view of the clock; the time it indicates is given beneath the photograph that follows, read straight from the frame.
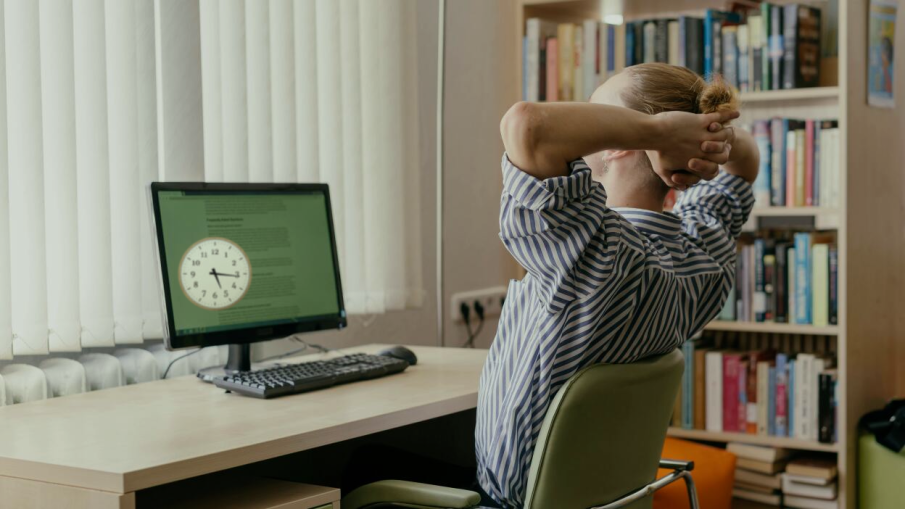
5:16
